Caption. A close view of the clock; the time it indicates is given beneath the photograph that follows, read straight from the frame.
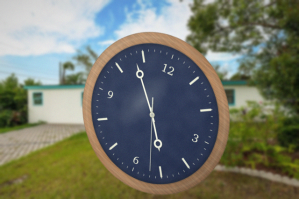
4:53:27
